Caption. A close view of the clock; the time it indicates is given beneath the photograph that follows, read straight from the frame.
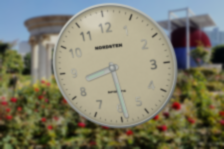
8:29
